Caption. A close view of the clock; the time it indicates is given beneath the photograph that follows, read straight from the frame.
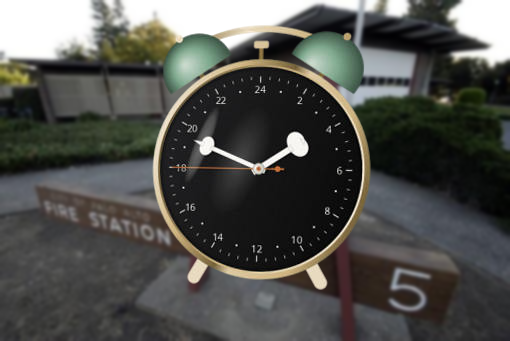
3:48:45
